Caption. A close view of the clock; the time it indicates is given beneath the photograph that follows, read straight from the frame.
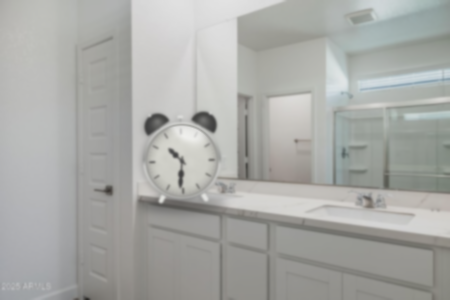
10:31
